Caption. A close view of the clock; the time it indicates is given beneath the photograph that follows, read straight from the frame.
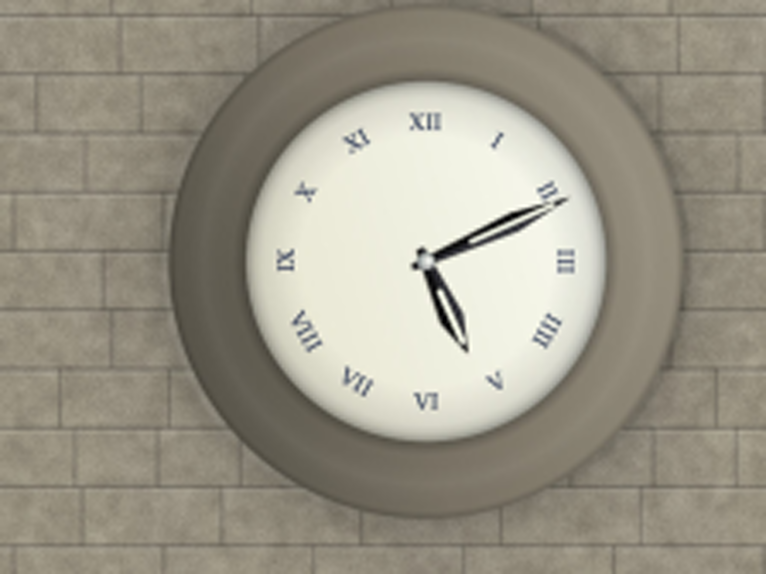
5:11
